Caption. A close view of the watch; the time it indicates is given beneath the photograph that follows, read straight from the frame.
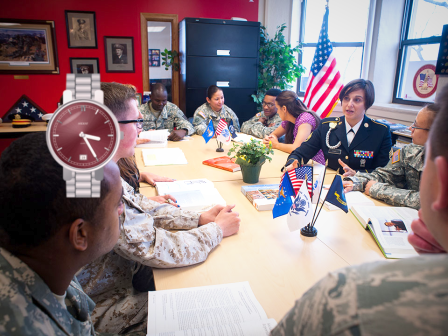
3:25
